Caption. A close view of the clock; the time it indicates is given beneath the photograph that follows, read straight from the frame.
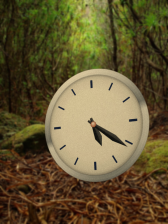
5:21
